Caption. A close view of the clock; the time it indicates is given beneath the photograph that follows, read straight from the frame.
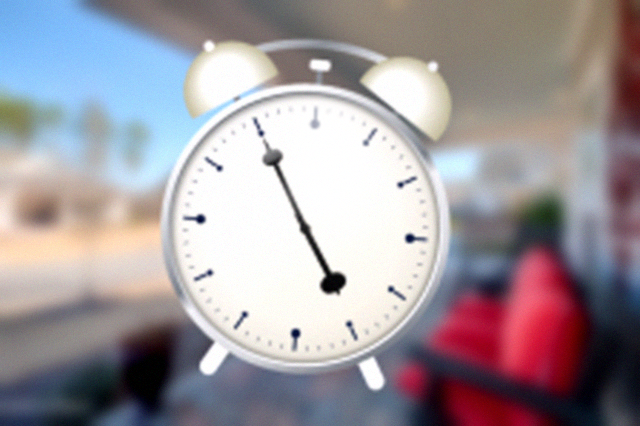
4:55
